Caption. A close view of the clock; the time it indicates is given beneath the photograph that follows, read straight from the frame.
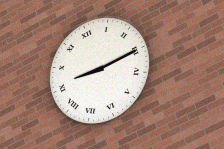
9:15
